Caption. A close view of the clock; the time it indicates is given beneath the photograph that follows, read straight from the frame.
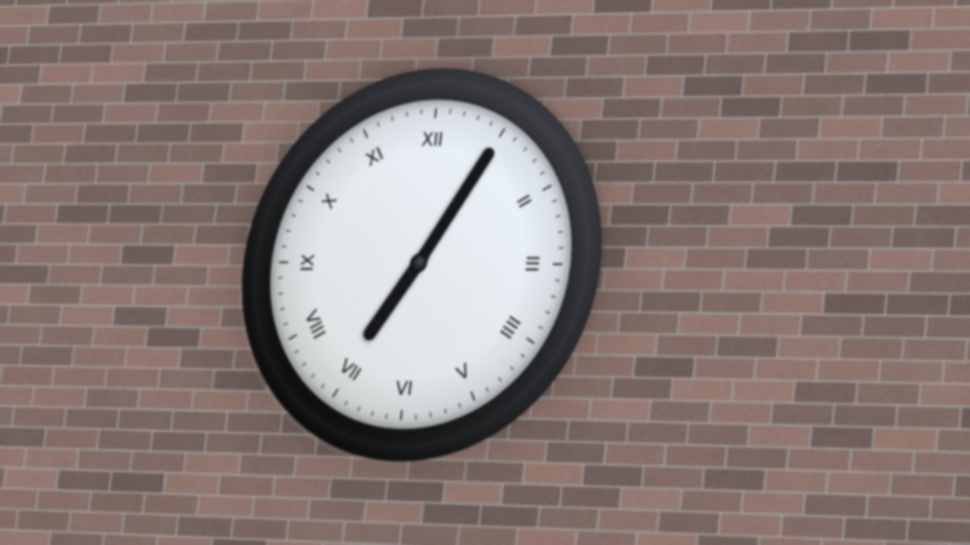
7:05
